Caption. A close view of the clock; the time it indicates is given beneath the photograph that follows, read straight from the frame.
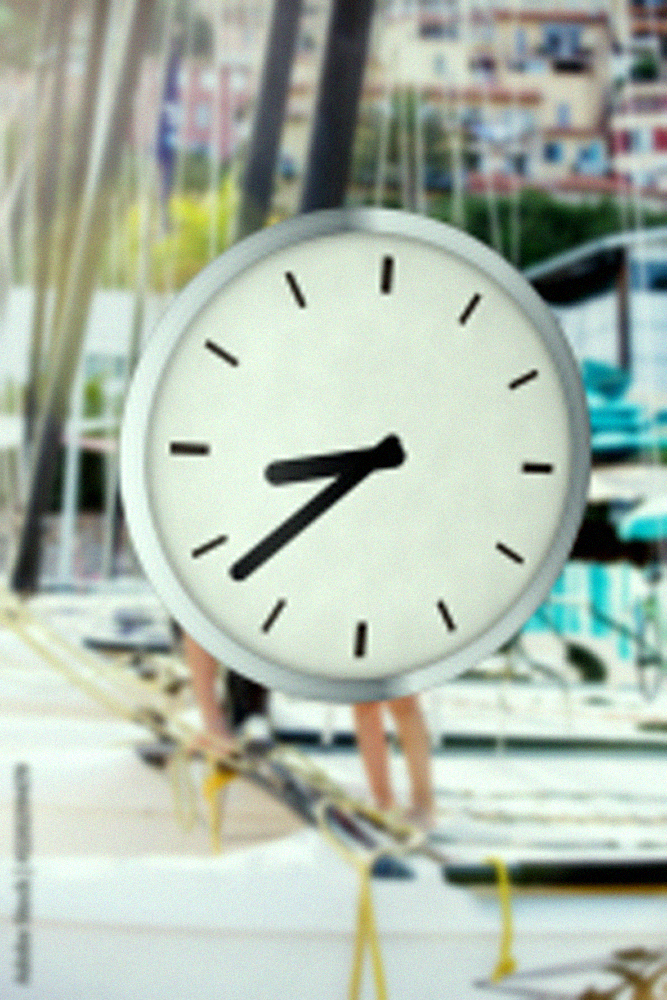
8:38
